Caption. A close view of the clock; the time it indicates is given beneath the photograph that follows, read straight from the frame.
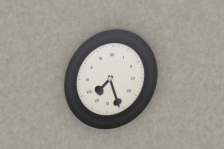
7:26
